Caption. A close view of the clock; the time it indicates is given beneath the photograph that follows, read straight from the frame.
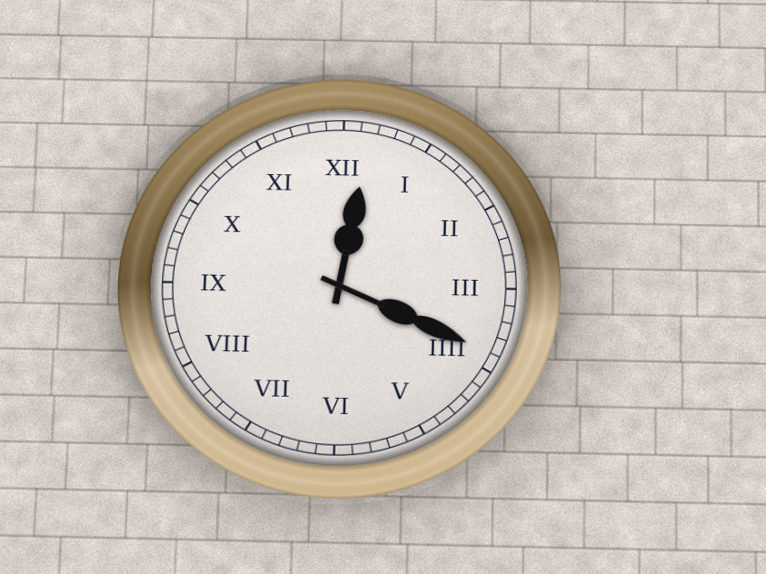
12:19
